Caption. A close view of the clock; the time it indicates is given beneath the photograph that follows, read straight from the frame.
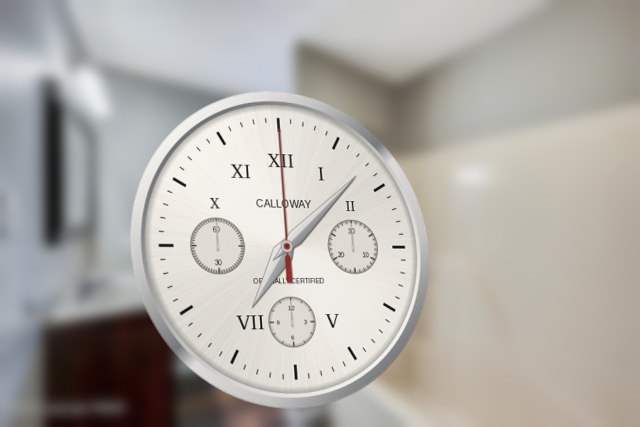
7:08
